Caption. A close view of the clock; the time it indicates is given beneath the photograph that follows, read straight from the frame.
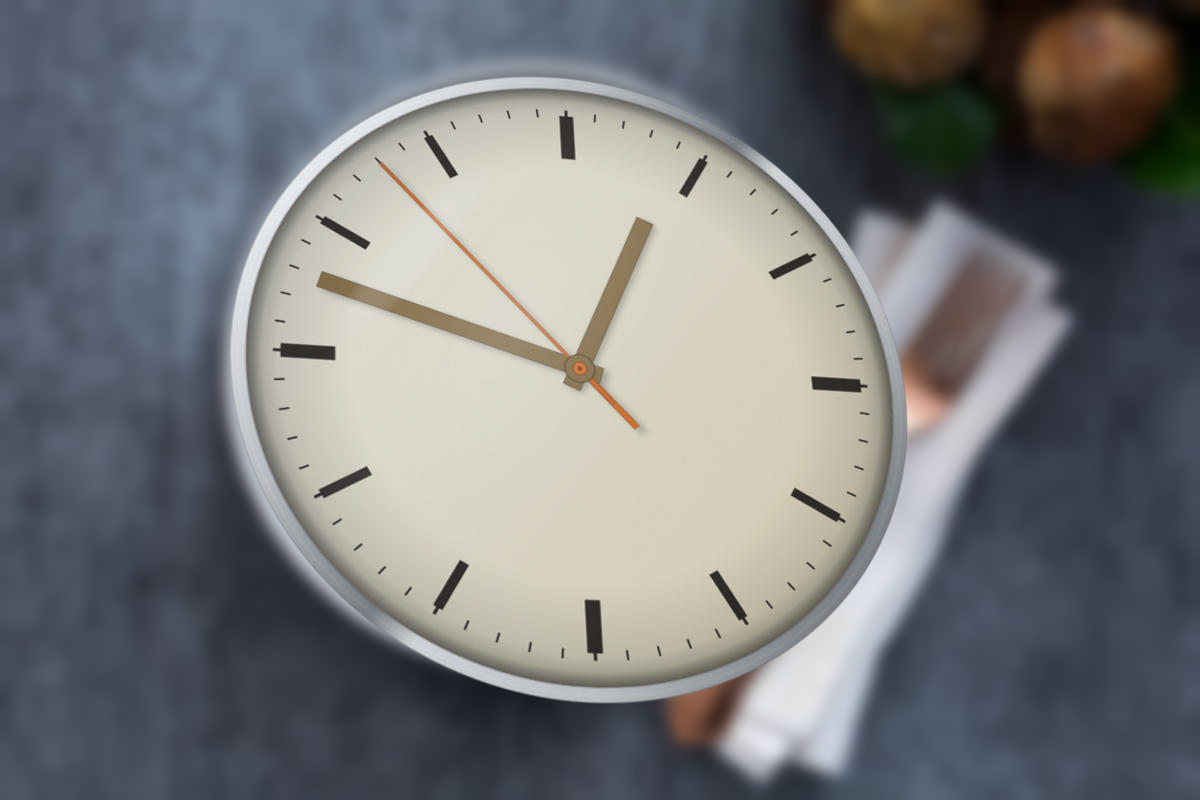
12:47:53
